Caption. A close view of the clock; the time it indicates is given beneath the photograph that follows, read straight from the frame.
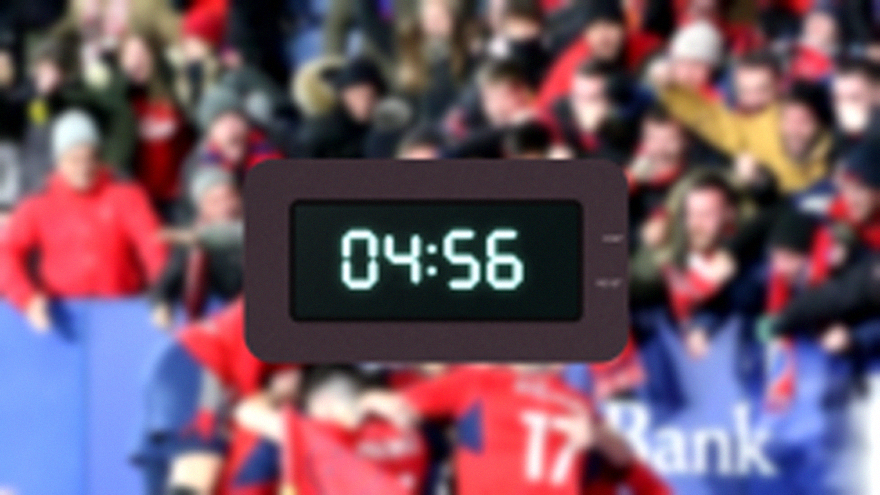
4:56
